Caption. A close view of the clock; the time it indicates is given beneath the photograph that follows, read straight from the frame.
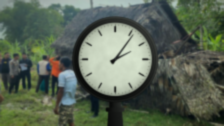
2:06
